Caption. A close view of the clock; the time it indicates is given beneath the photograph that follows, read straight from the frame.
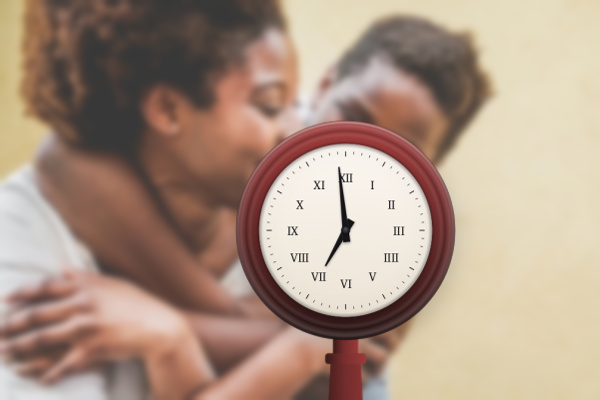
6:59
